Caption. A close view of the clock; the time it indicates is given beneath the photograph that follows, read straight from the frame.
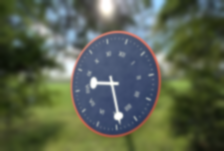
8:24
